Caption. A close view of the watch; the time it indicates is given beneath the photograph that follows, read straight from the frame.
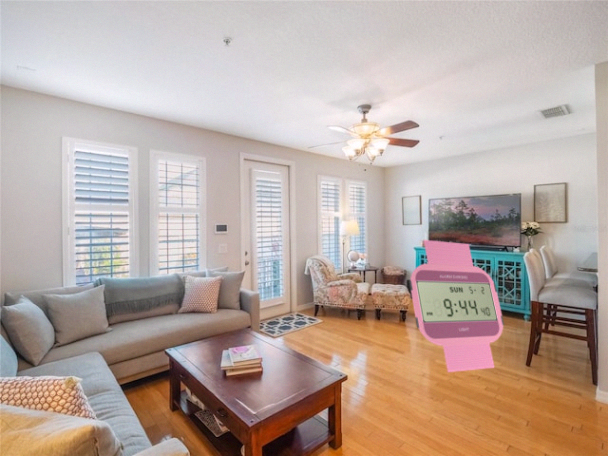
9:44
